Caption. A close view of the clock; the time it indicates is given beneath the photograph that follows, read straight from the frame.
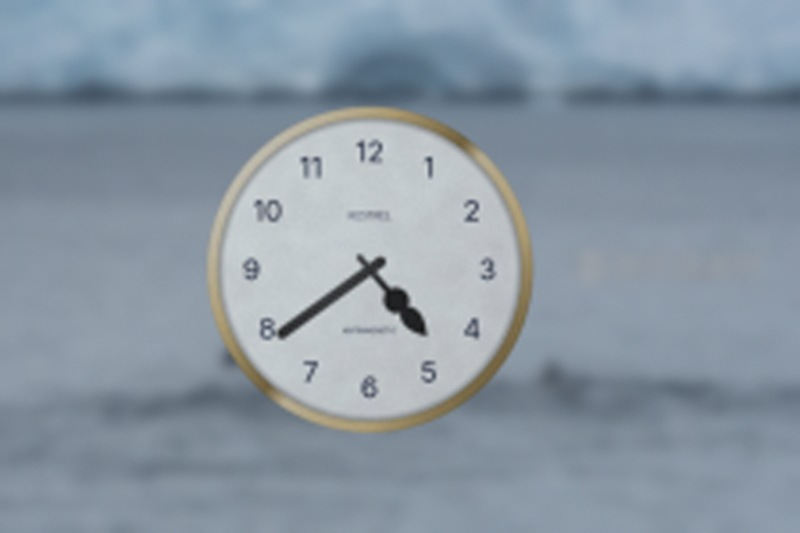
4:39
